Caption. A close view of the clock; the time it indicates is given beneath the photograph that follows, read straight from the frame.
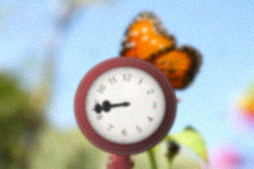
8:43
